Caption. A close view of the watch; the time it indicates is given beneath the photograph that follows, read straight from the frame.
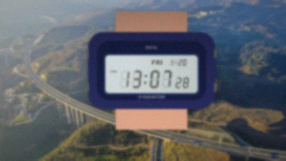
13:07:28
